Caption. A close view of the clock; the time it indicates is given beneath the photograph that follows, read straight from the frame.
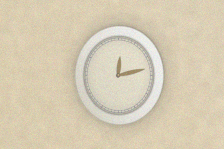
12:13
